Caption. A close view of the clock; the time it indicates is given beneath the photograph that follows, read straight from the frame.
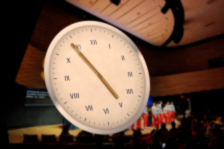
4:54
